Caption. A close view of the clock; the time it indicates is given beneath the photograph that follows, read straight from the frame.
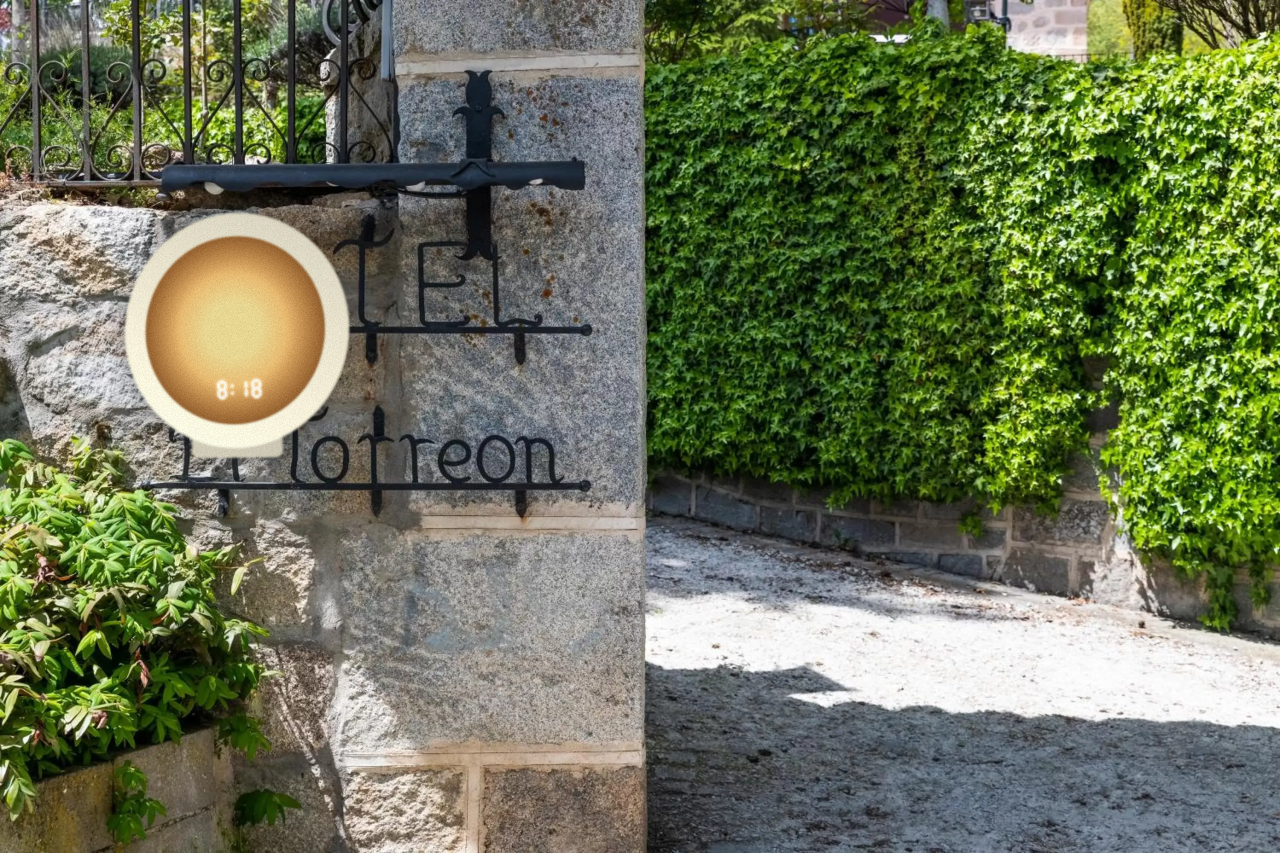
8:18
